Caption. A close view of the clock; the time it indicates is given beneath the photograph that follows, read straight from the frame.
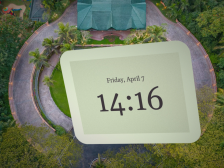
14:16
